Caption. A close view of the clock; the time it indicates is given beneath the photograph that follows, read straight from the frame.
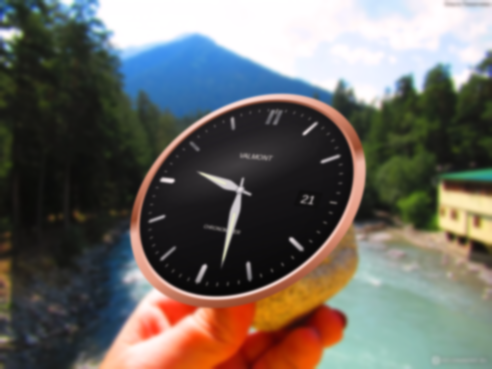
9:28
